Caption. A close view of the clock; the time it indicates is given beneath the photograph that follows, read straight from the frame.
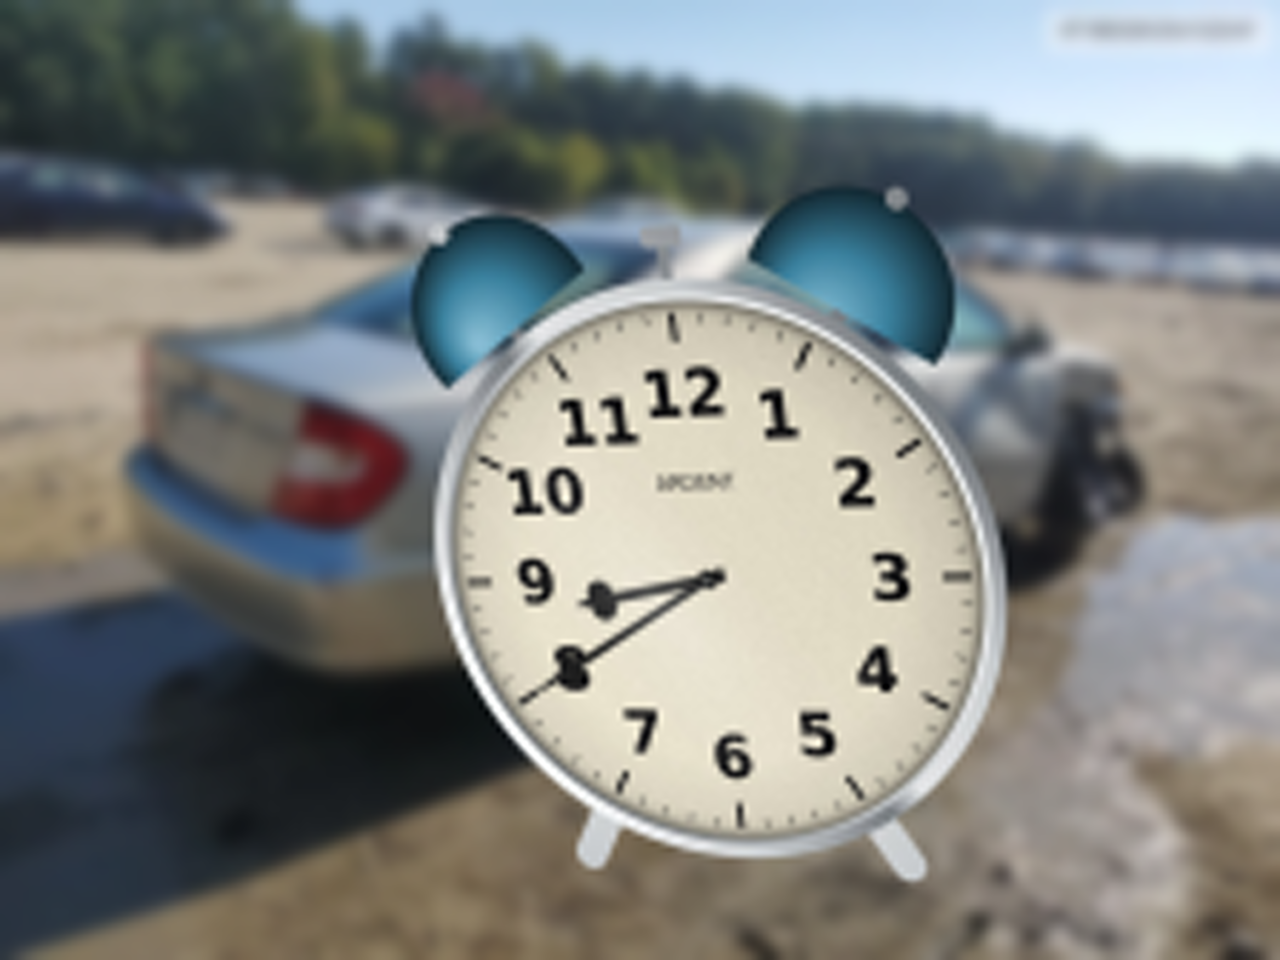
8:40
